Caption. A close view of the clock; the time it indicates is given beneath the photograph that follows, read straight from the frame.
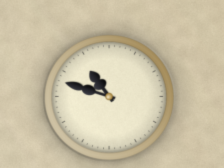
10:48
